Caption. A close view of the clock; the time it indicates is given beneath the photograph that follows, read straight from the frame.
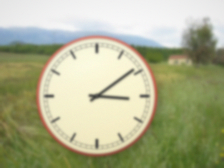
3:09
